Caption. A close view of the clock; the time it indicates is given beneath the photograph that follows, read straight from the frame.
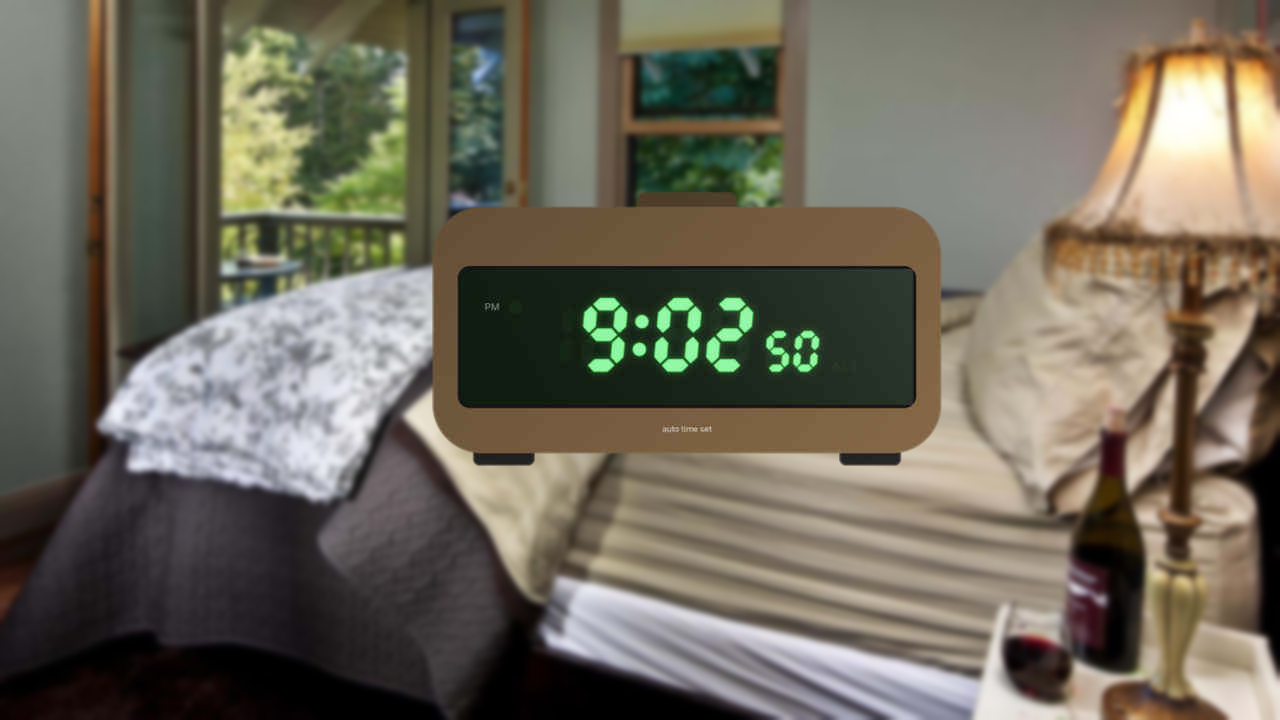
9:02:50
